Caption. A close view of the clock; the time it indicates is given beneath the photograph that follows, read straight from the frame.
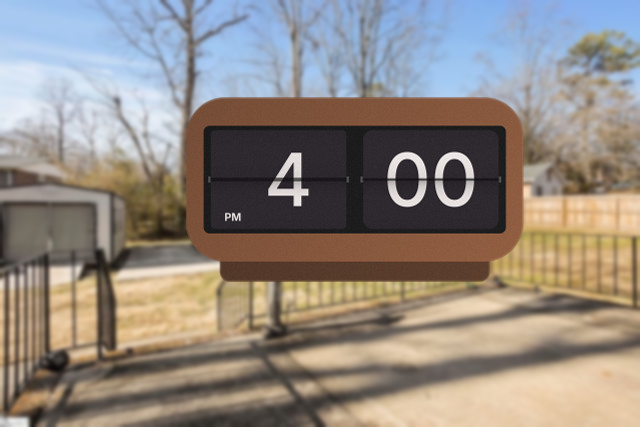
4:00
